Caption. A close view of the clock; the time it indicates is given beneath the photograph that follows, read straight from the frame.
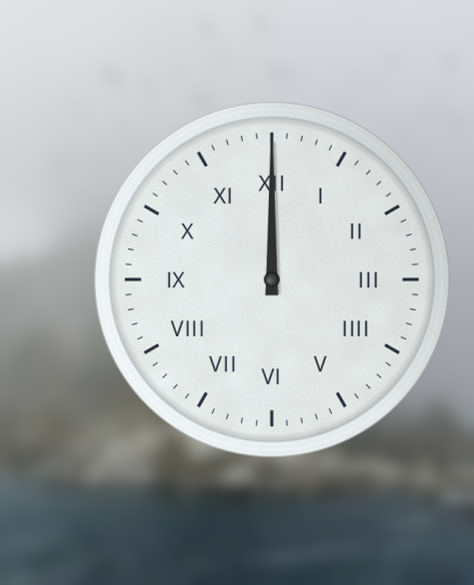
12:00
